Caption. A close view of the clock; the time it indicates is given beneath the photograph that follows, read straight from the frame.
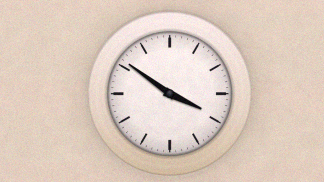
3:51
